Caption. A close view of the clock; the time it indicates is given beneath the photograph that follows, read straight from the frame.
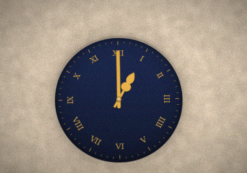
1:00
